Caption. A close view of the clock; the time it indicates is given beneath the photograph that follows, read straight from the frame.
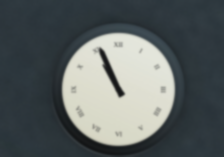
10:56
